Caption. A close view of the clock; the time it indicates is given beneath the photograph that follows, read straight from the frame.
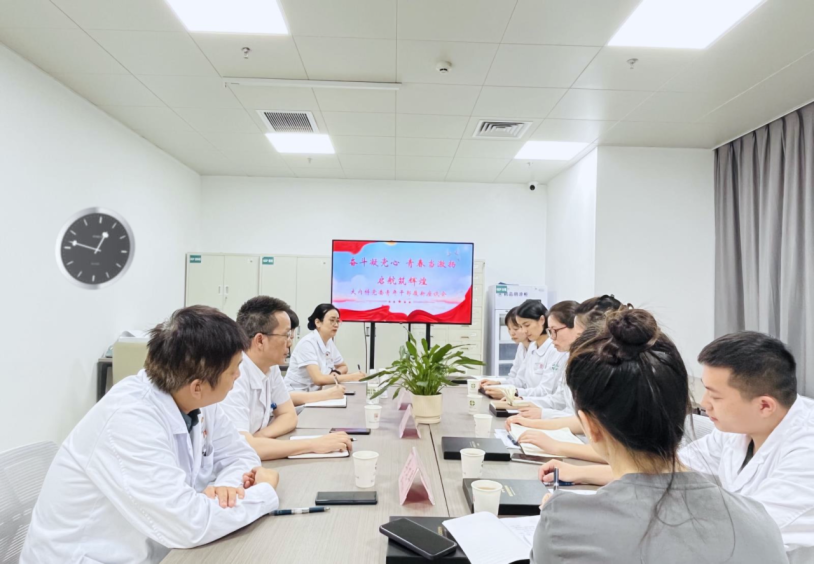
12:47
